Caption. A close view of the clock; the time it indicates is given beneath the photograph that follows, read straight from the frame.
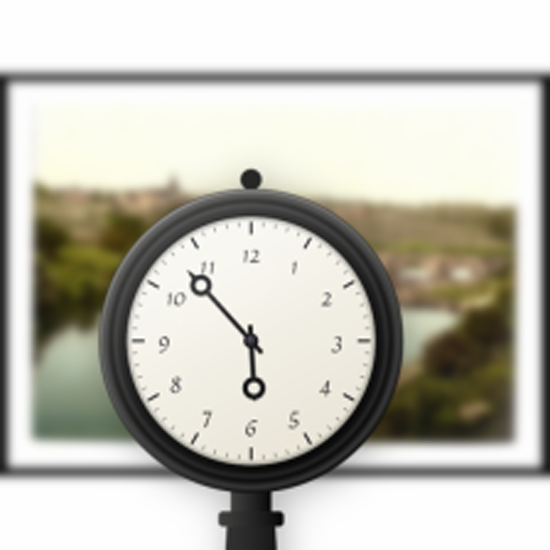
5:53
